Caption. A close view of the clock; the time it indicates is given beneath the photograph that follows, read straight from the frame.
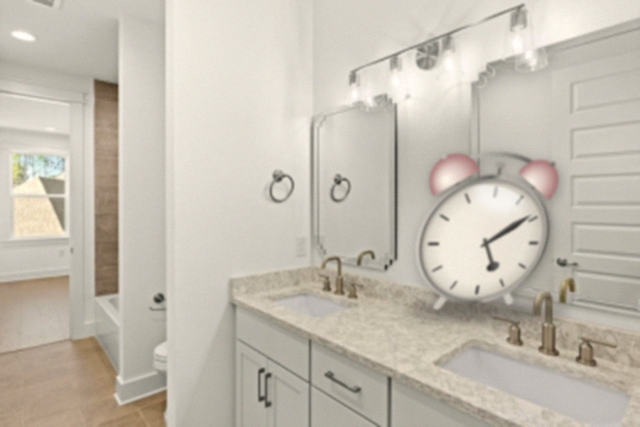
5:09
